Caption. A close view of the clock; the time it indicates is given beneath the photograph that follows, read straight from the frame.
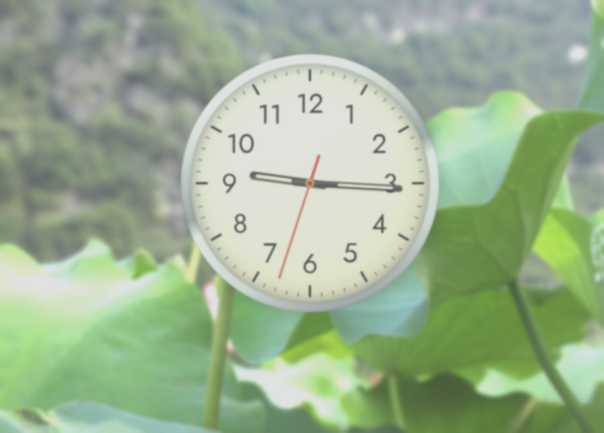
9:15:33
